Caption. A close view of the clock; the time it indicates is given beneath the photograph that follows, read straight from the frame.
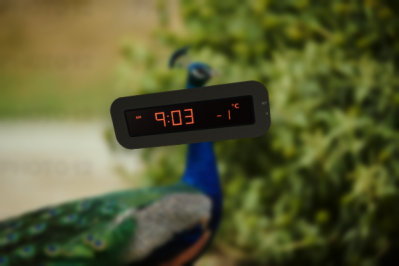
9:03
